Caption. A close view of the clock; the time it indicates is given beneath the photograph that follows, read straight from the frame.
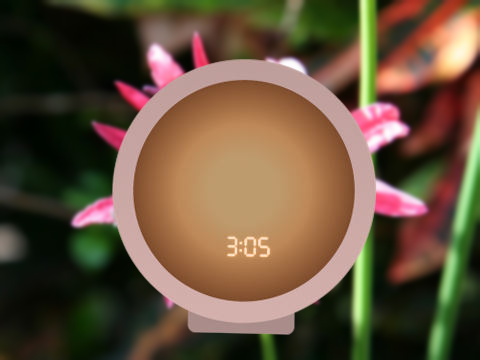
3:05
